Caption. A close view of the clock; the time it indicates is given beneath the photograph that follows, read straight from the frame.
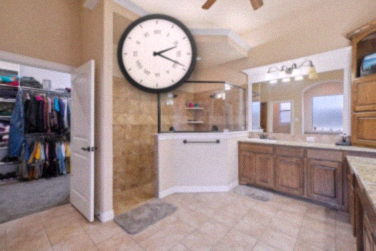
2:19
